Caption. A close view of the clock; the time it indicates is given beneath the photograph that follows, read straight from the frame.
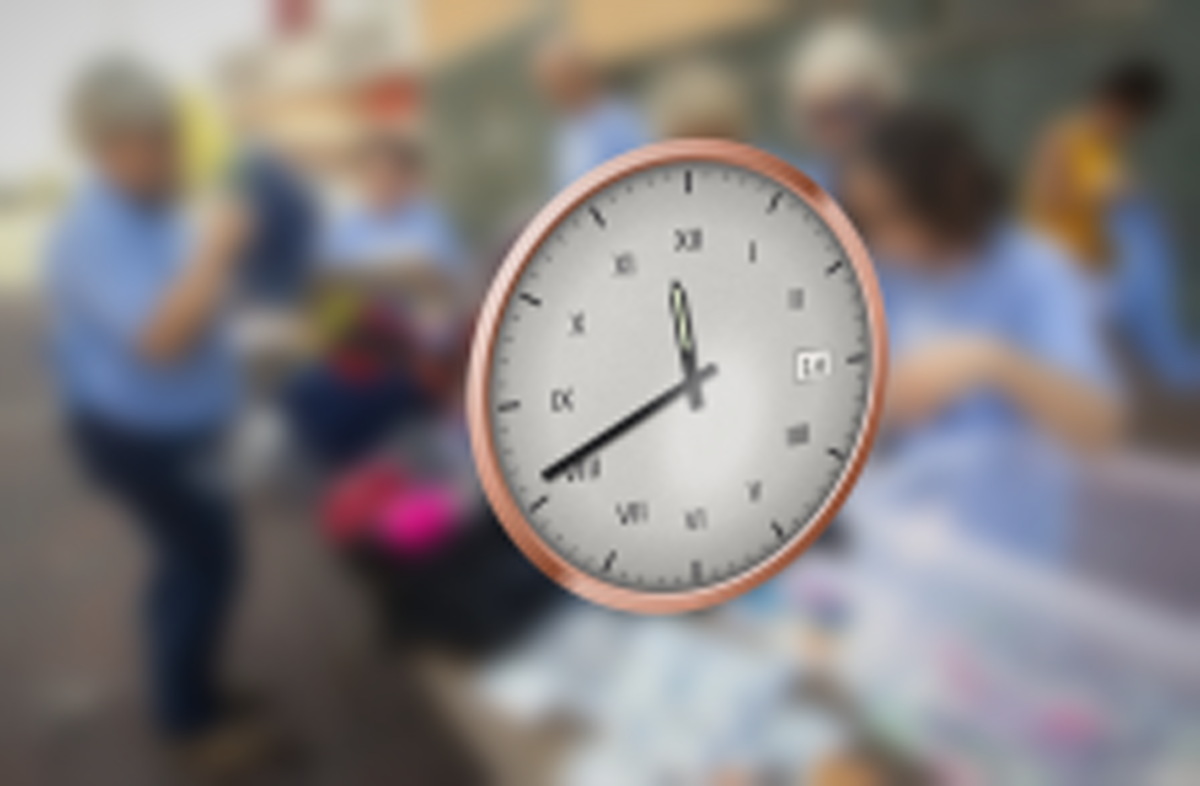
11:41
